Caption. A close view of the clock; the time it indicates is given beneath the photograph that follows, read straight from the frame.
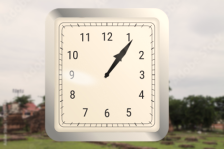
1:06
